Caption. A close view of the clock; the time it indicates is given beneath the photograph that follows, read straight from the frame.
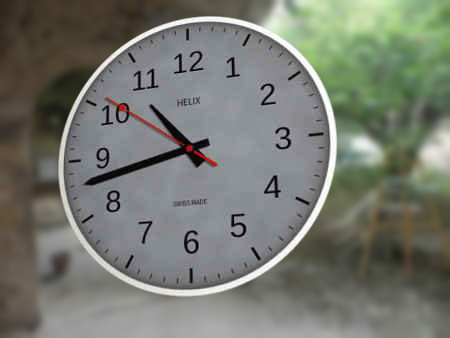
10:42:51
